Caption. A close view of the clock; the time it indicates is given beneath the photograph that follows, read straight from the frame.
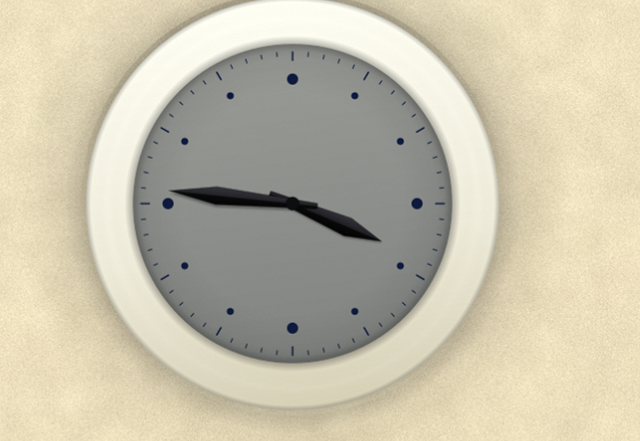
3:46
